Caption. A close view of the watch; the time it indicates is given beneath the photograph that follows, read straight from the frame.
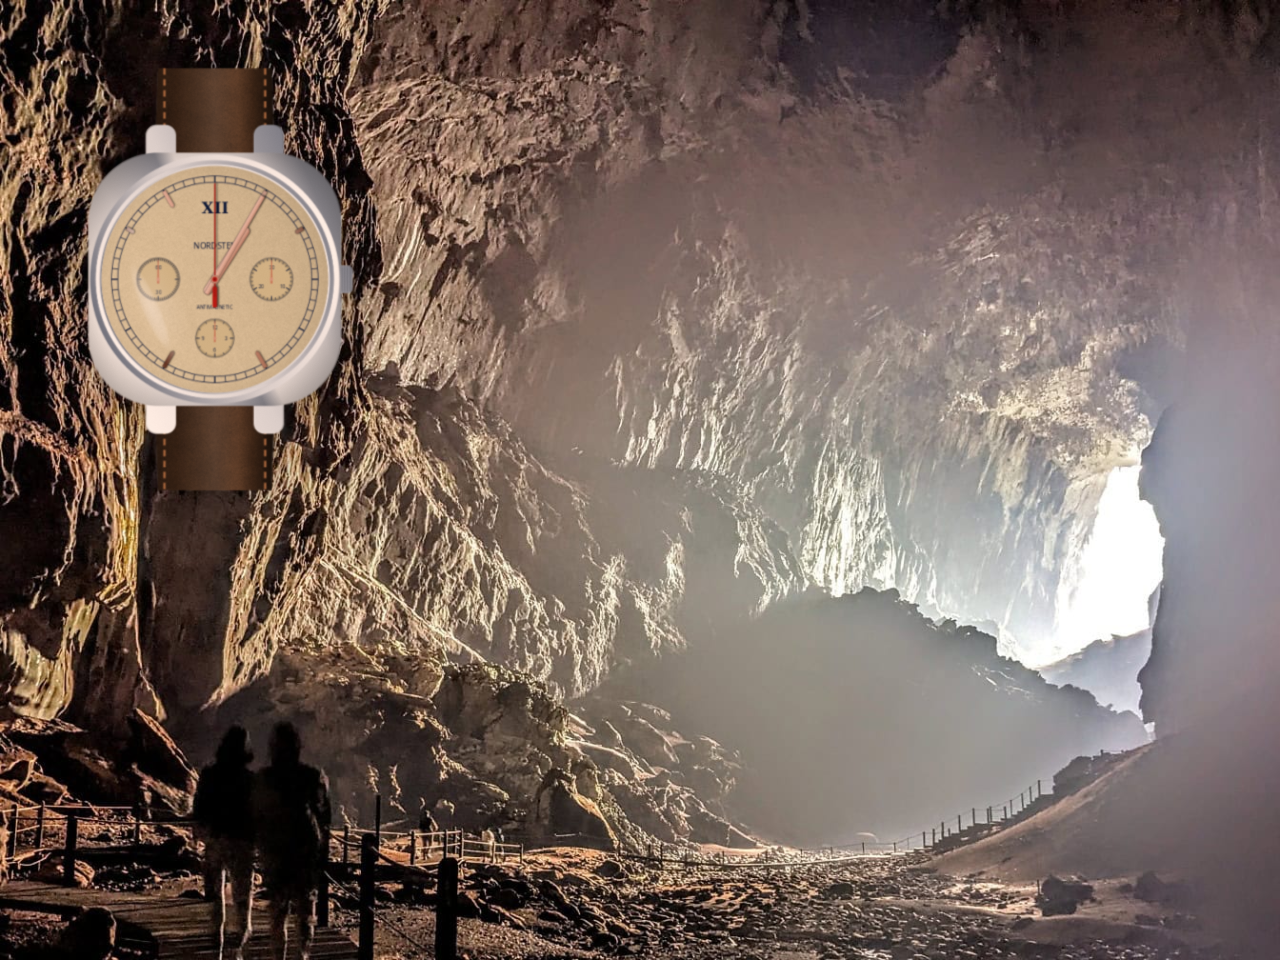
1:05
